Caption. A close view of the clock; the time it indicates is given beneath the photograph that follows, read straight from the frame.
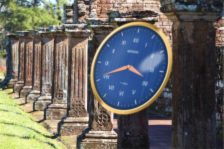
3:41
